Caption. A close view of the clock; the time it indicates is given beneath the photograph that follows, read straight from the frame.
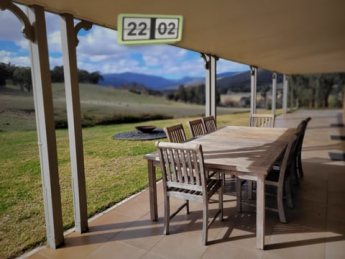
22:02
